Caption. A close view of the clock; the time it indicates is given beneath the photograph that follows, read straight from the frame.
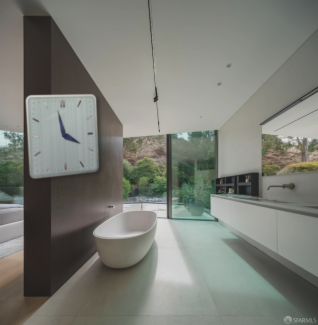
3:58
